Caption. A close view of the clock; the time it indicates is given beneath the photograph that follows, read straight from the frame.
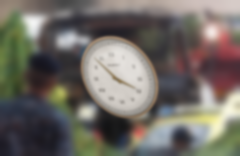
3:53
